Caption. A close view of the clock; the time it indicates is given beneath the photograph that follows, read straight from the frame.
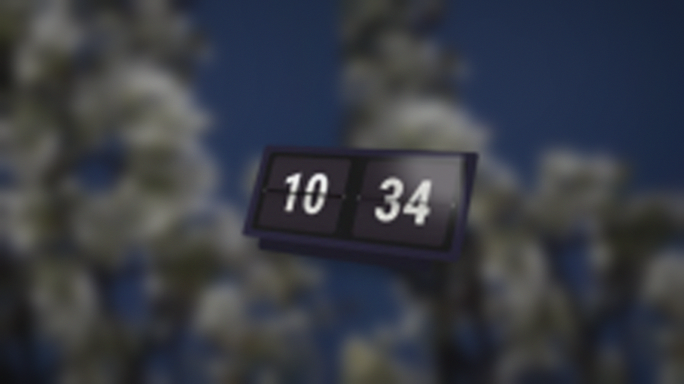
10:34
